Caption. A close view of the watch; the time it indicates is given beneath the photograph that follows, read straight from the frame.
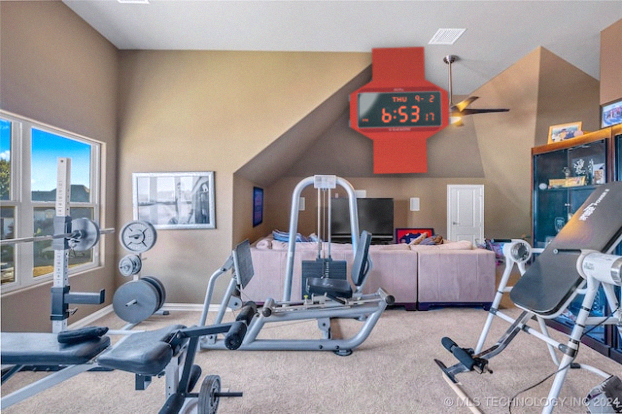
6:53:17
